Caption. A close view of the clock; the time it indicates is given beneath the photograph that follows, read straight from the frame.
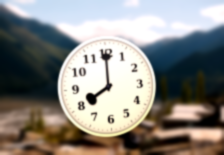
8:00
